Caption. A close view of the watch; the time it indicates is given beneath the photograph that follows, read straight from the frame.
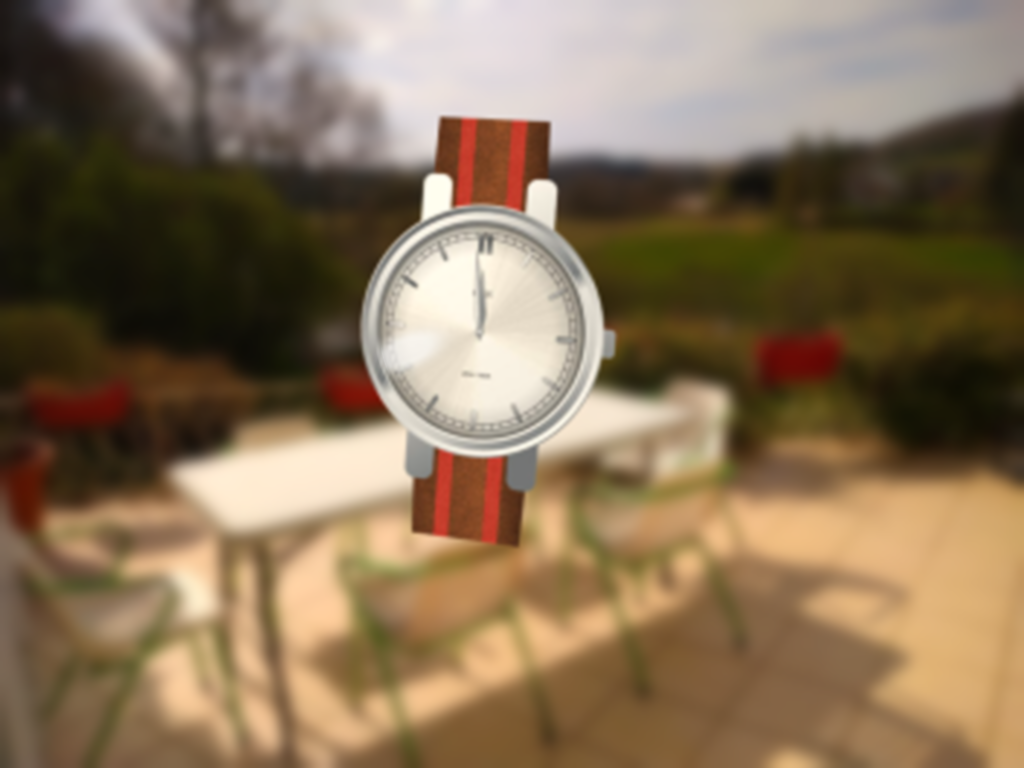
11:59
